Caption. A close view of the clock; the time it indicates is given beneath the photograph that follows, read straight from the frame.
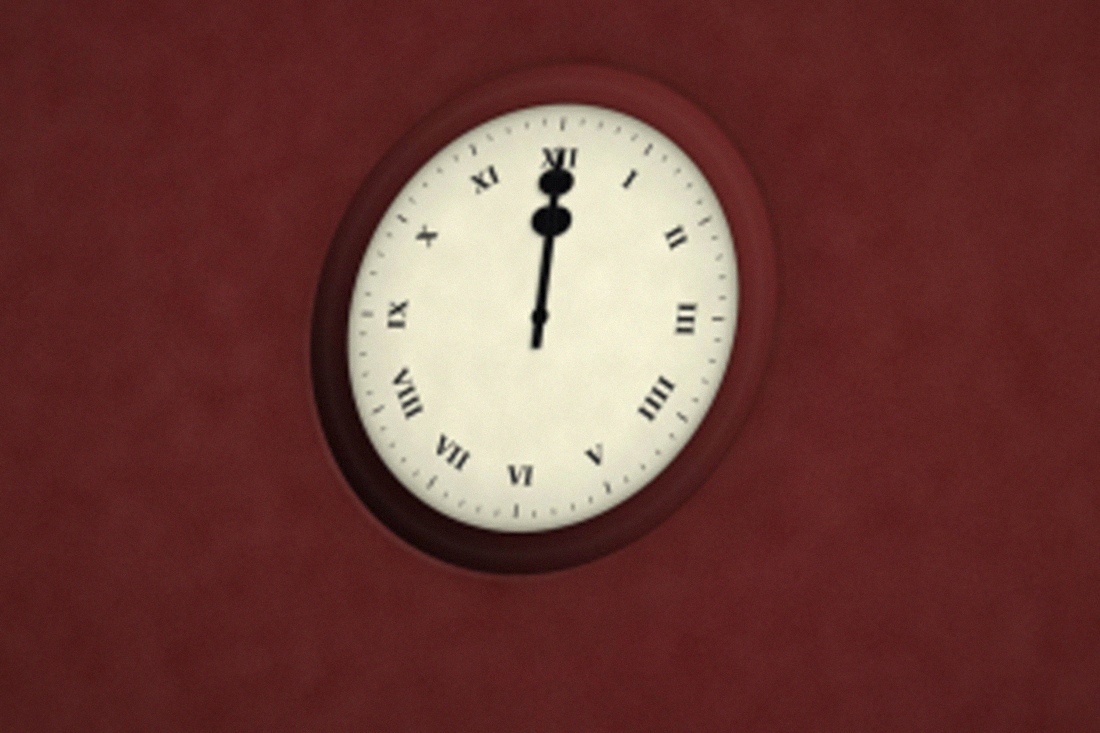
12:00
